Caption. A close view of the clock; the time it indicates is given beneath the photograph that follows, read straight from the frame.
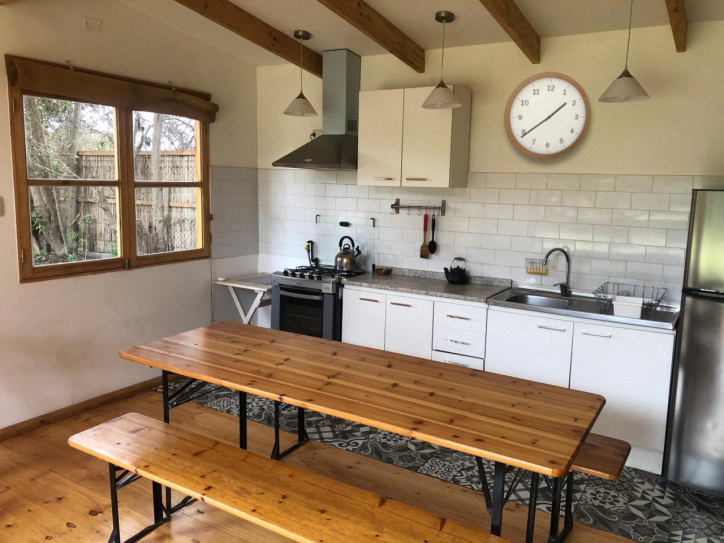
1:39
